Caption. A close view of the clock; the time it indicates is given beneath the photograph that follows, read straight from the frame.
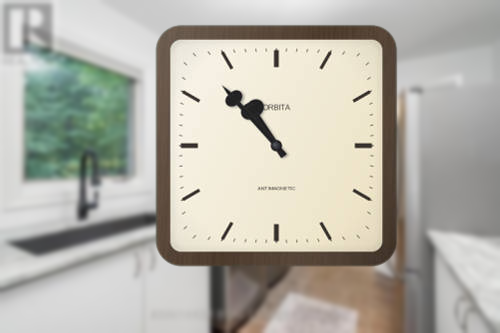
10:53
